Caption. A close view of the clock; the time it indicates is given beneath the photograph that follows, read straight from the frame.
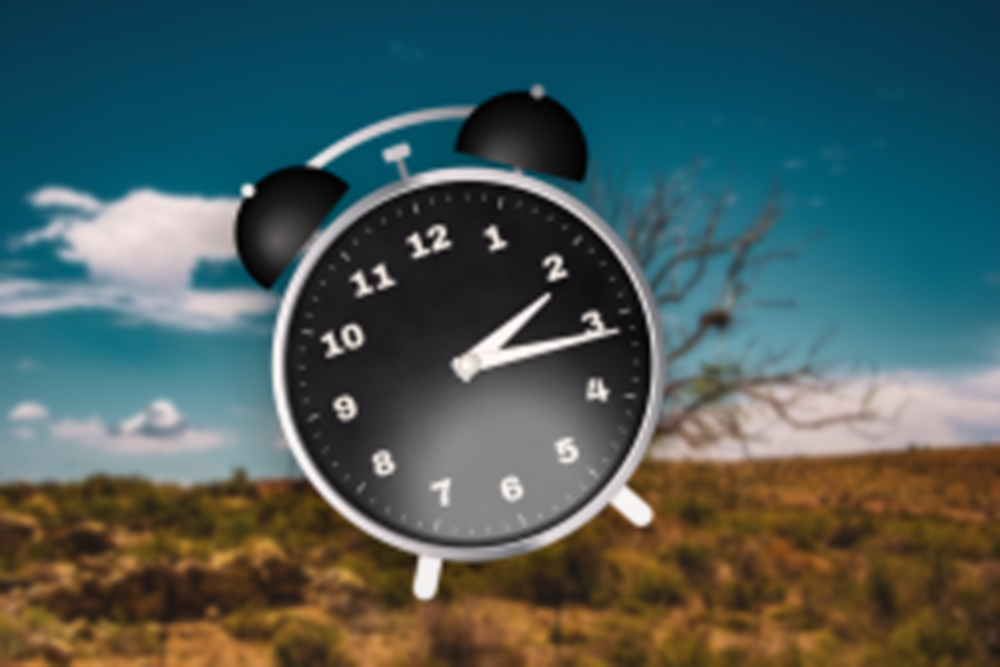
2:16
